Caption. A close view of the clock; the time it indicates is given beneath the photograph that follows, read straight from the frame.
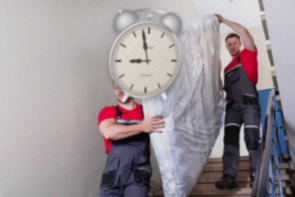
8:58
